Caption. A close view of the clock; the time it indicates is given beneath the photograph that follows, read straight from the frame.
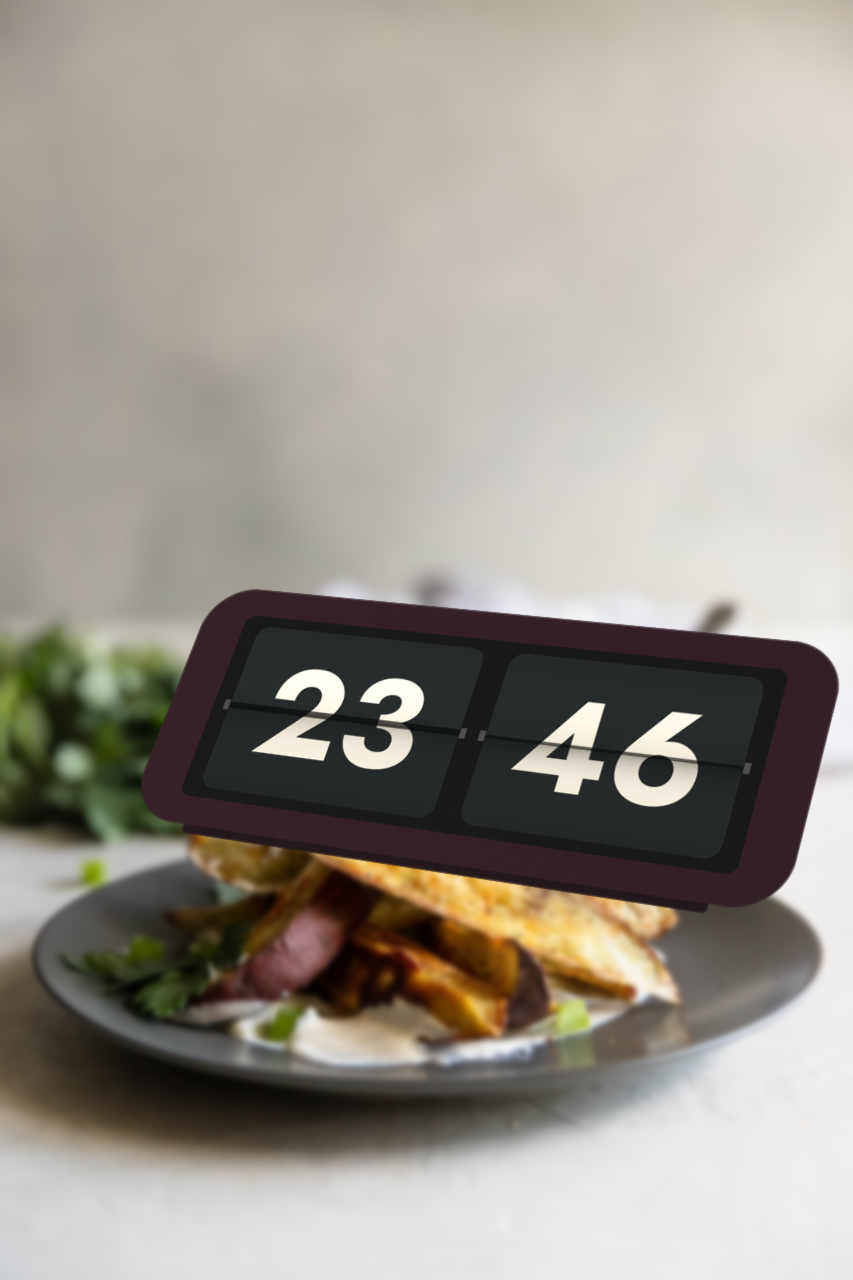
23:46
